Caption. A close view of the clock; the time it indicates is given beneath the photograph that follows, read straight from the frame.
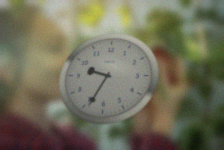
9:34
